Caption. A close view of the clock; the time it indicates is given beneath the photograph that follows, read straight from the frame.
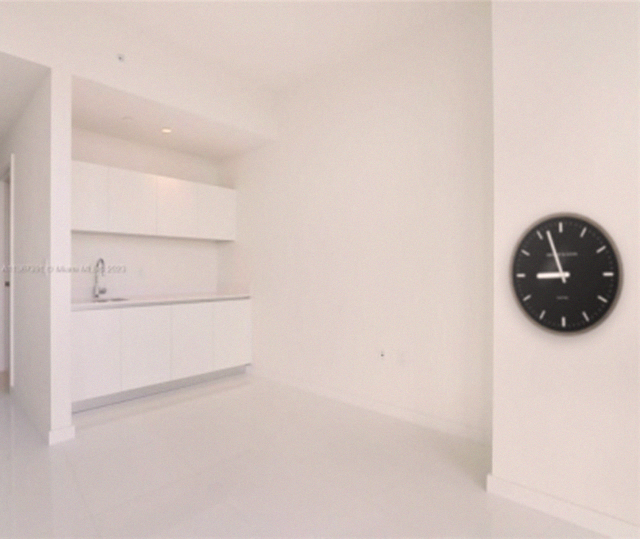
8:57
